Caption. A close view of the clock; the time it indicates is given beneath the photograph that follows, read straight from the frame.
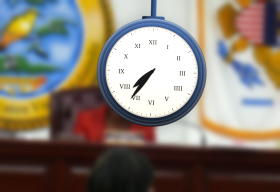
7:36
